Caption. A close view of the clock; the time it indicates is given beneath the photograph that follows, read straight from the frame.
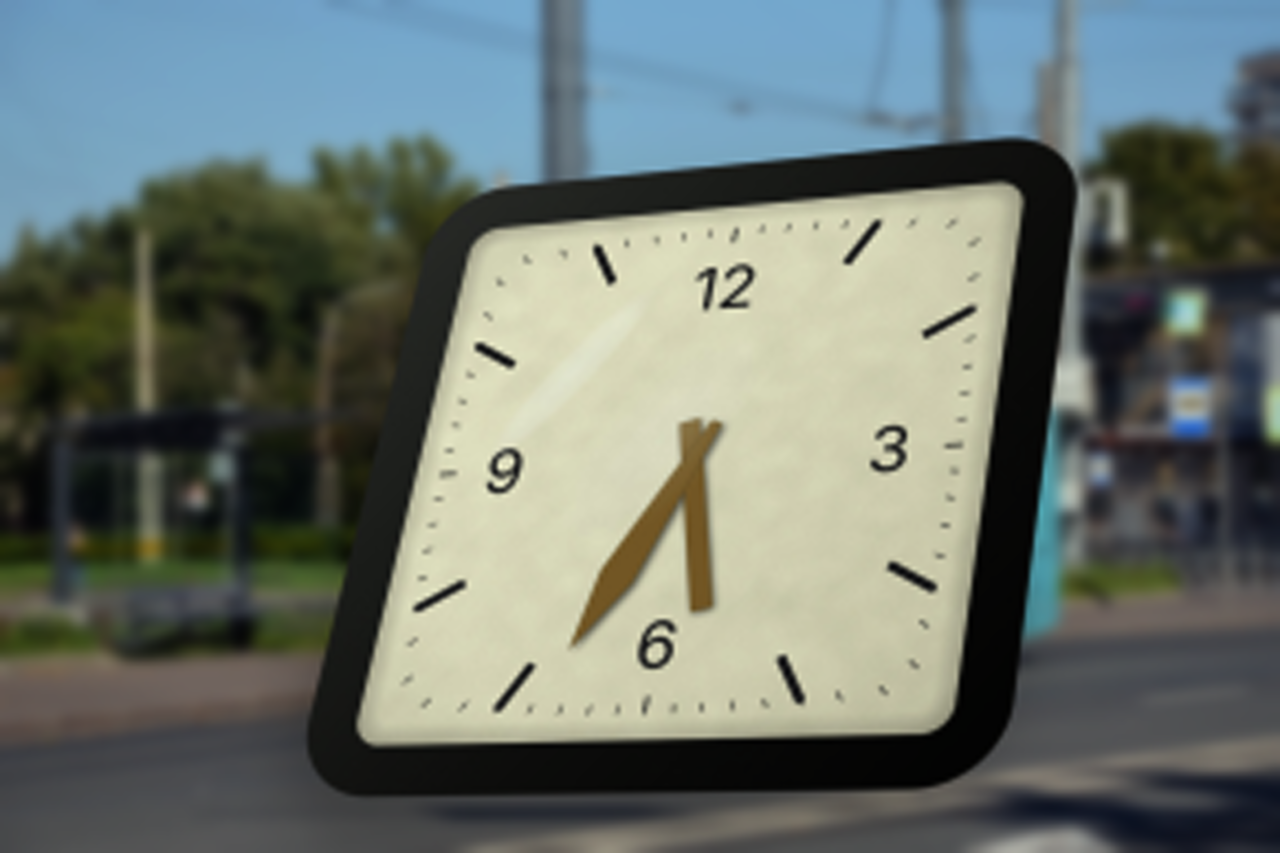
5:34
